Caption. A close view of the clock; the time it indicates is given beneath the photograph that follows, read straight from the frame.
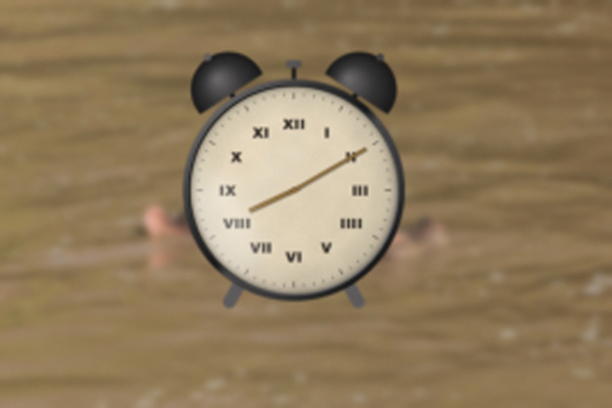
8:10
